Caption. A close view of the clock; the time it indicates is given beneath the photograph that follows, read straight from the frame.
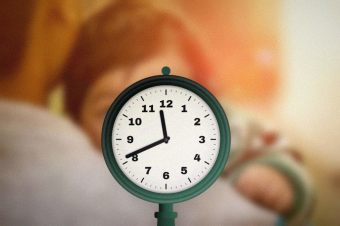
11:41
